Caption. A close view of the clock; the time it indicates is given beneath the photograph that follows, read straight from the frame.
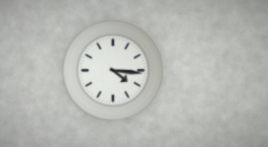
4:16
